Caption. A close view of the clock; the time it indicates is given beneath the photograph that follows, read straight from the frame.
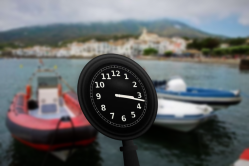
3:17
